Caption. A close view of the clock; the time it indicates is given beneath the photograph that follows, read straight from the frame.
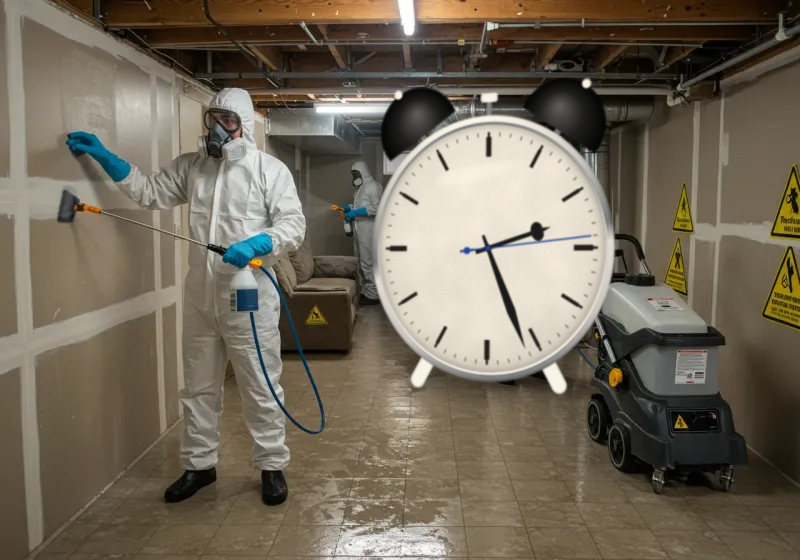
2:26:14
